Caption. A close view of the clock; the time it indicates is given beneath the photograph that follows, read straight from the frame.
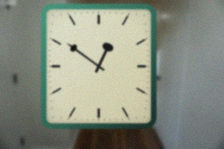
12:51
